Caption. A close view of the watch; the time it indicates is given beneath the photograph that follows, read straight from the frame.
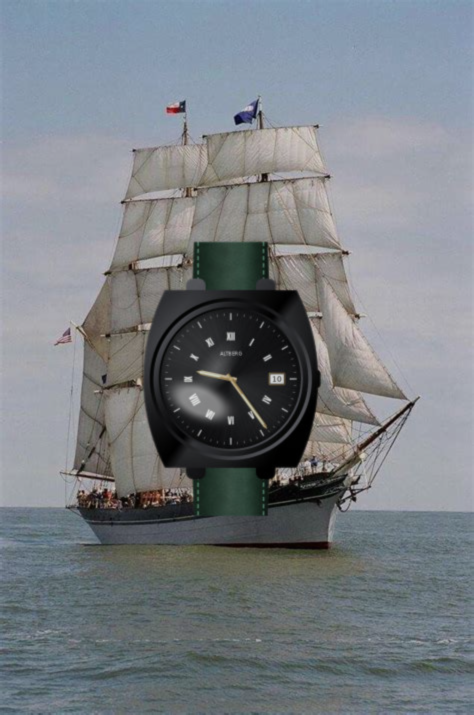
9:24
